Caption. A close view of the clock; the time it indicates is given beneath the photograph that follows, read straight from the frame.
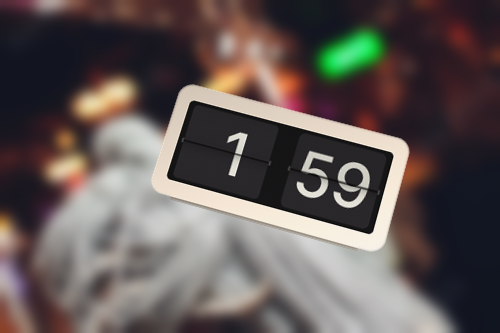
1:59
